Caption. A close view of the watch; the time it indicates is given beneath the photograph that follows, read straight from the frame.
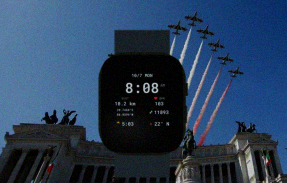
8:08
